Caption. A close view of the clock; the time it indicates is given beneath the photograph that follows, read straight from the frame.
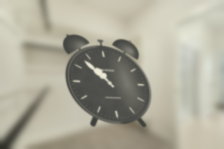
10:53
